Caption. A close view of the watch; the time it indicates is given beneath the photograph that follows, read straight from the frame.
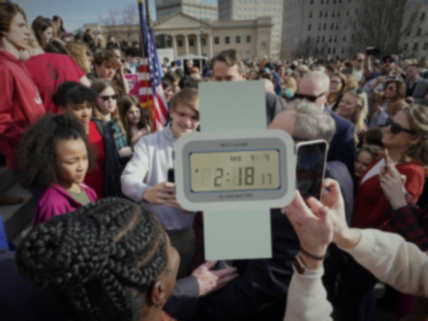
2:18
